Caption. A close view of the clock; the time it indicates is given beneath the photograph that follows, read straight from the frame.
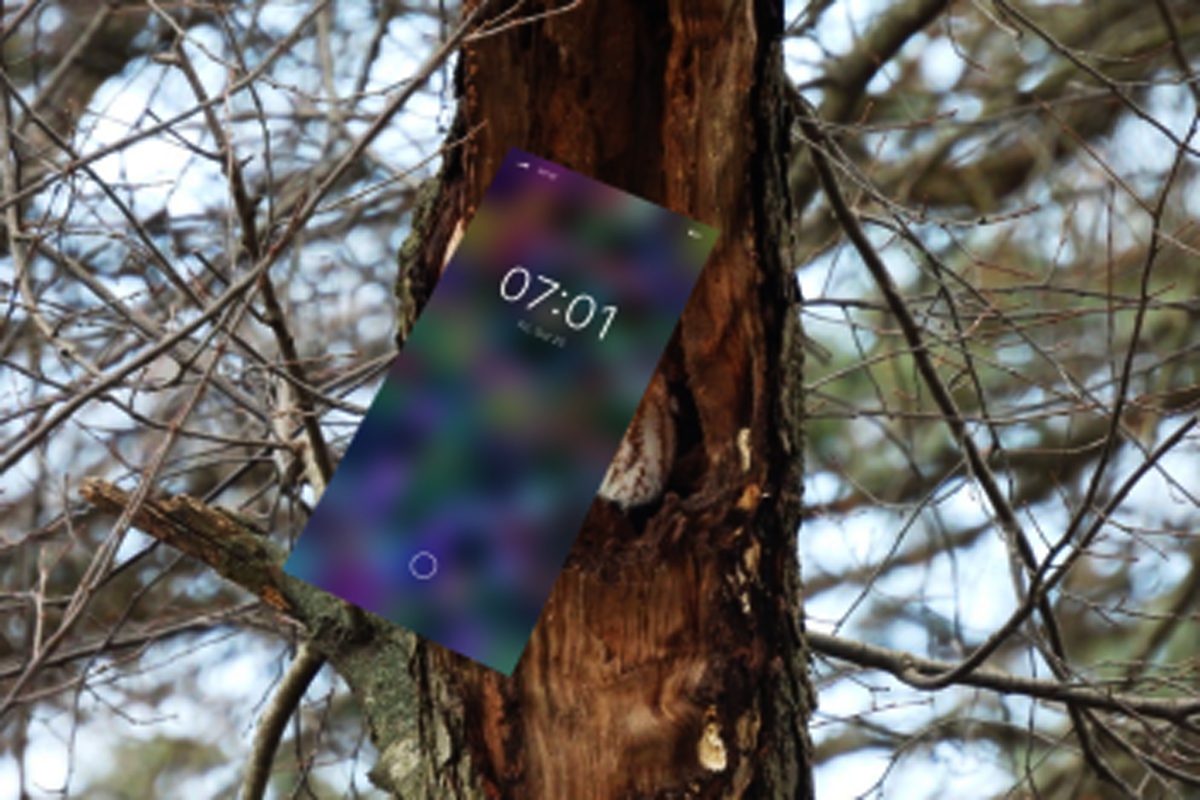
7:01
